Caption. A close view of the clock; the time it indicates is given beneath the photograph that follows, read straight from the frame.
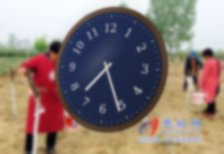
7:26
